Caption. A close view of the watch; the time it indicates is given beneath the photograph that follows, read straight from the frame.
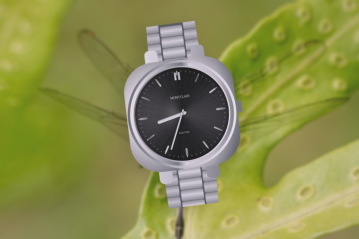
8:34
